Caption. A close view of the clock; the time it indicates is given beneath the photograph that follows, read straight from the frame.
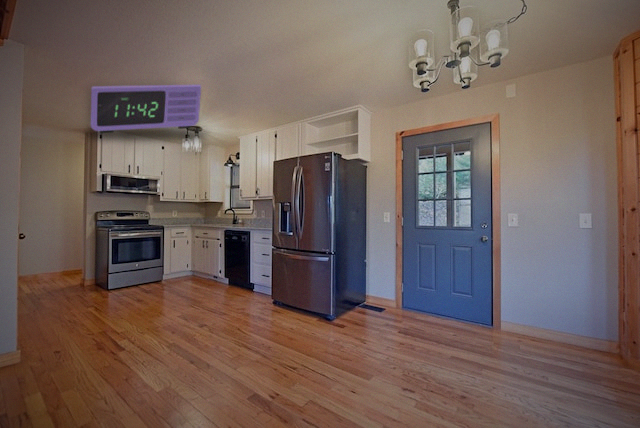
11:42
